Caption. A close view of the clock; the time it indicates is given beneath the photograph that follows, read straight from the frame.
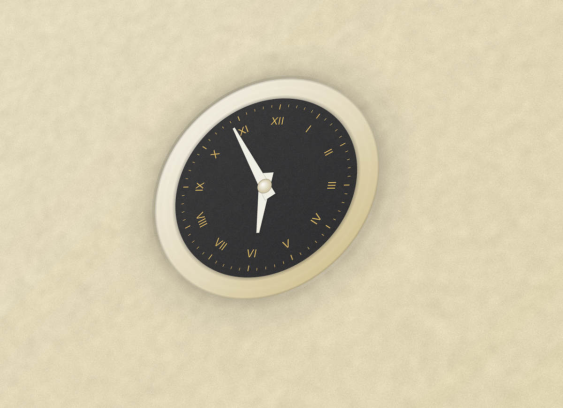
5:54
